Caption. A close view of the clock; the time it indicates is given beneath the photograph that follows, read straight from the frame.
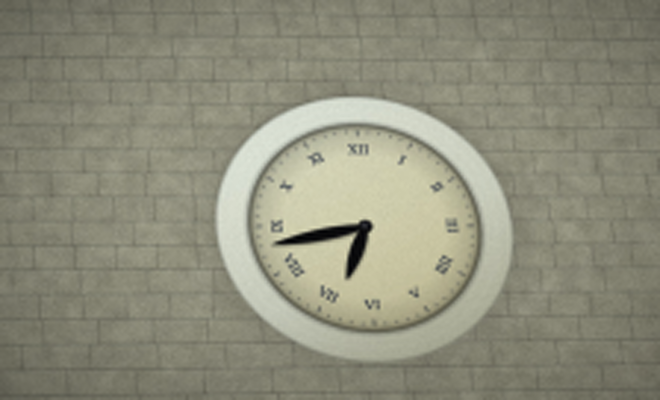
6:43
